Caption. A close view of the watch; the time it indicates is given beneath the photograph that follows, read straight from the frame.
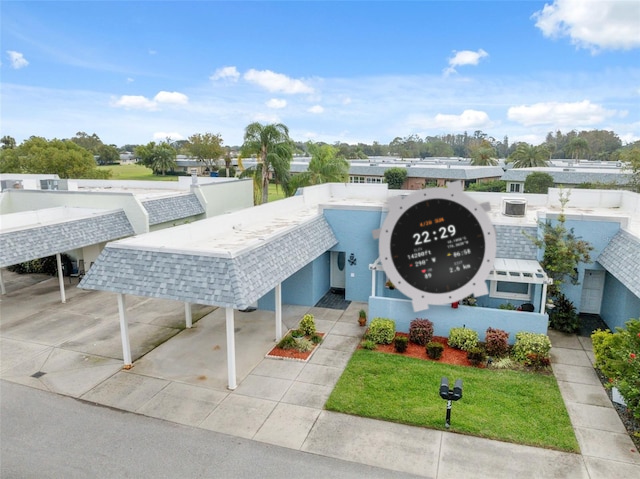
22:29
